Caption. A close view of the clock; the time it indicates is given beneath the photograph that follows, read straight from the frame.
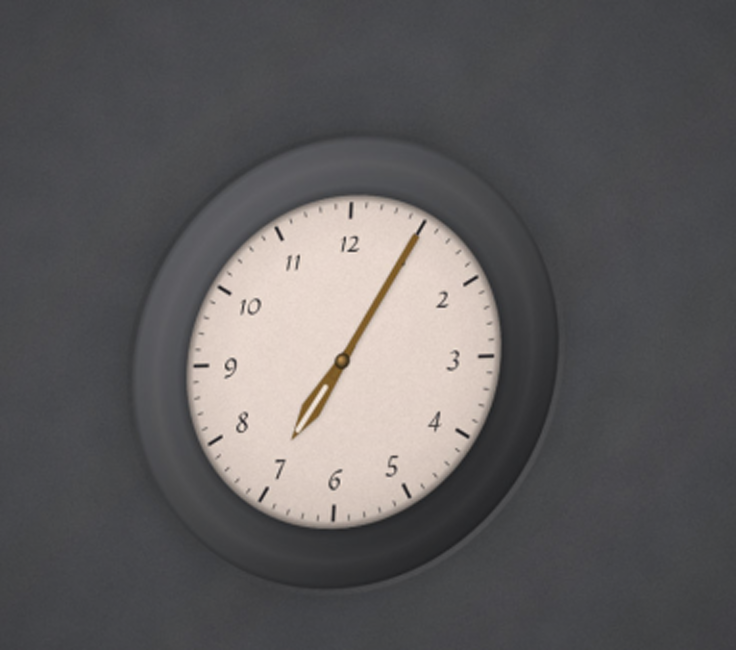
7:05
